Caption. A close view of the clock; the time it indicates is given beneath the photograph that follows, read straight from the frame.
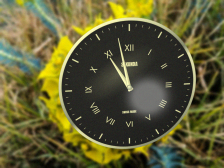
10:58
